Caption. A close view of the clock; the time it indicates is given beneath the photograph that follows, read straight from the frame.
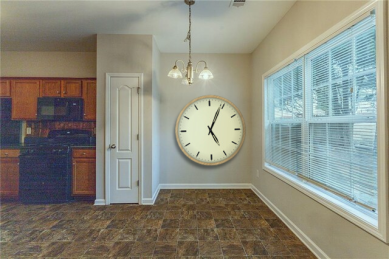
5:04
